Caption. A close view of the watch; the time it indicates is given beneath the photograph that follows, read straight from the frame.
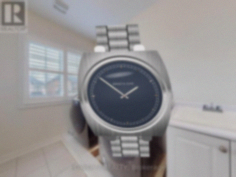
1:52
